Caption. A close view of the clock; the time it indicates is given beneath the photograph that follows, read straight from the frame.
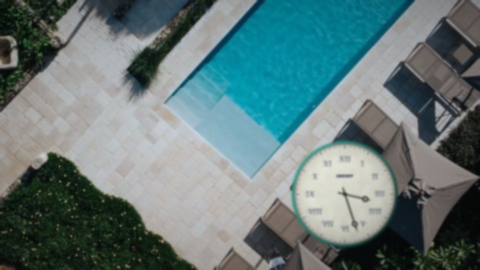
3:27
